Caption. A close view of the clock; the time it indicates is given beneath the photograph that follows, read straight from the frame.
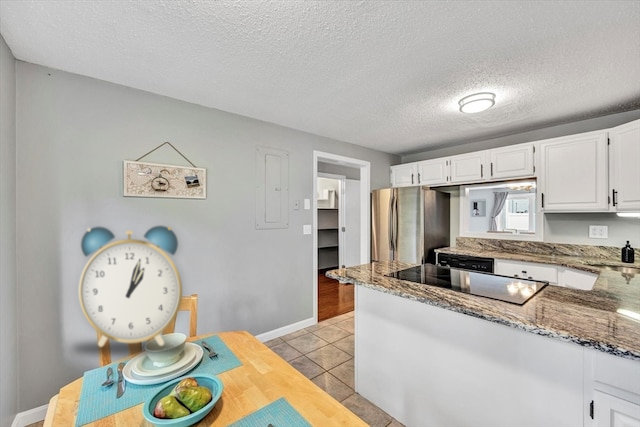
1:03
